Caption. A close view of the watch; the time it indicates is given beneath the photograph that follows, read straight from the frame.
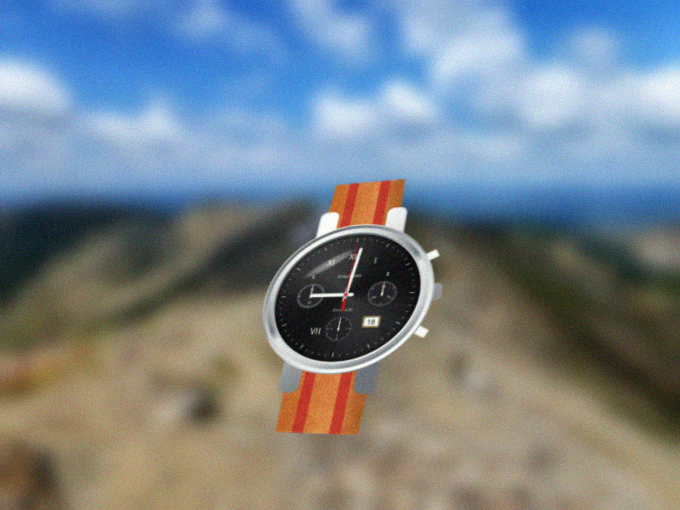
9:01
